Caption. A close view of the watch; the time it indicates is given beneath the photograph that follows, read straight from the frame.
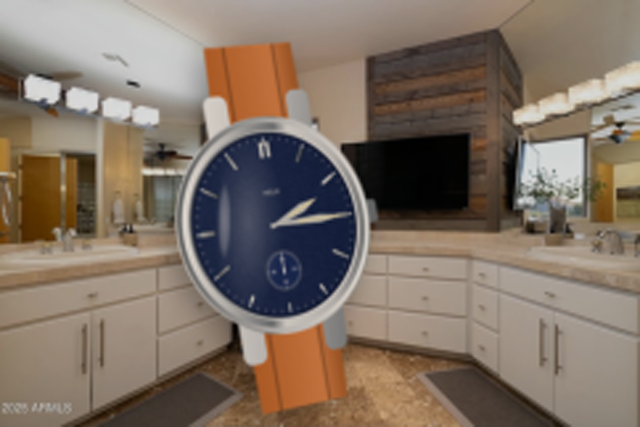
2:15
